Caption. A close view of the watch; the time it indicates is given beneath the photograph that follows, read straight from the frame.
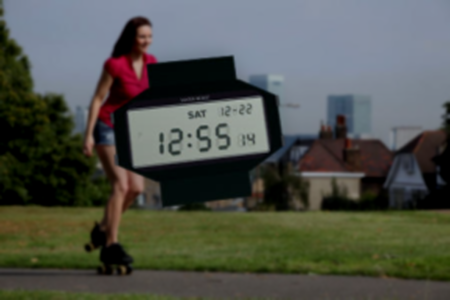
12:55:14
